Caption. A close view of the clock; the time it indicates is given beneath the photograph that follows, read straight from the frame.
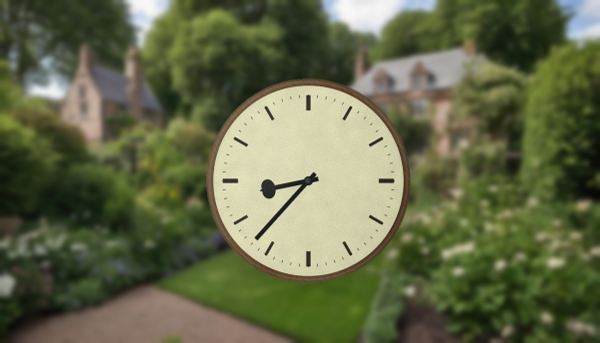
8:37
